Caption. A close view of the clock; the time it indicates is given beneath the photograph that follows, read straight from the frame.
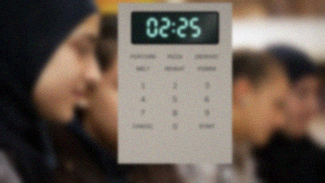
2:25
